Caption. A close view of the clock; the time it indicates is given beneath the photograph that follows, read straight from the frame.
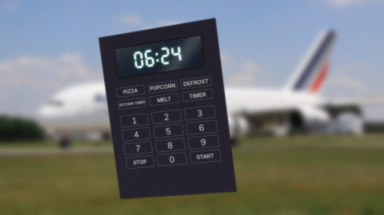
6:24
